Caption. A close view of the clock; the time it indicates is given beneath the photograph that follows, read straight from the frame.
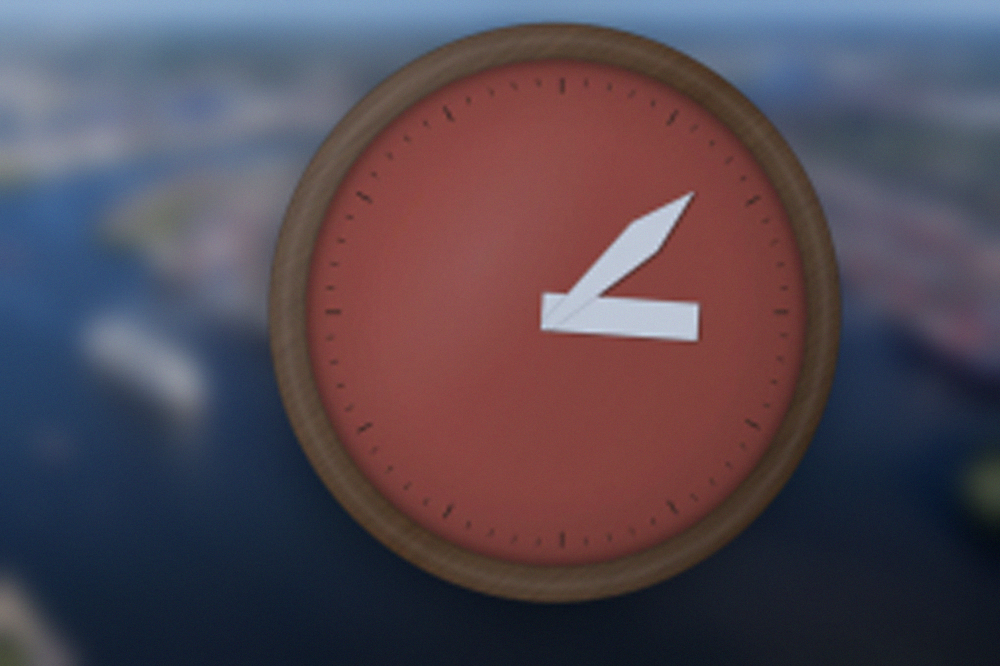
3:08
